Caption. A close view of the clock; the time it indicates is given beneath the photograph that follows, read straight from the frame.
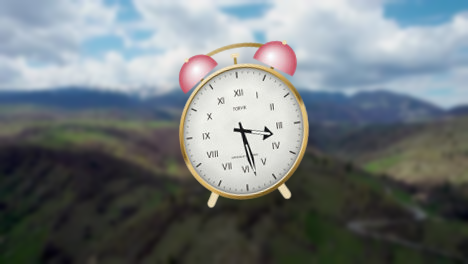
3:28
